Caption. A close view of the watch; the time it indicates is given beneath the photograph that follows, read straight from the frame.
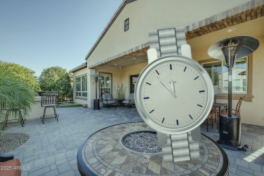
11:54
